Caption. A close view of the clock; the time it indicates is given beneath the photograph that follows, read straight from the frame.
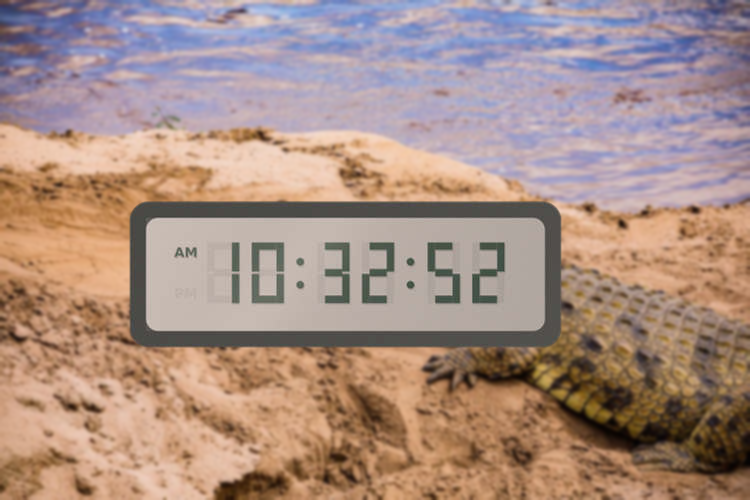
10:32:52
